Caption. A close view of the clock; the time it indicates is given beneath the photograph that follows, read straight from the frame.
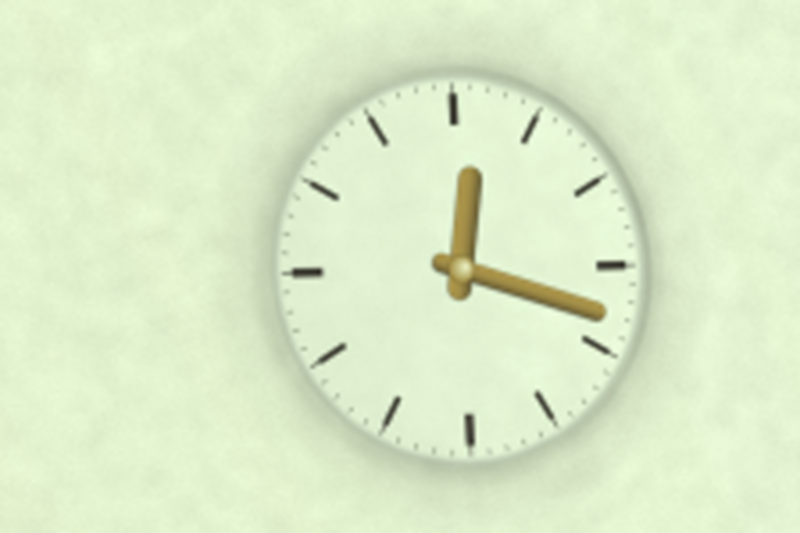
12:18
